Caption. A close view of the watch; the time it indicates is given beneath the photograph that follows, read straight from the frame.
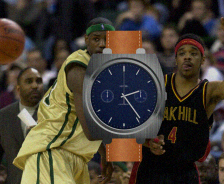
2:24
